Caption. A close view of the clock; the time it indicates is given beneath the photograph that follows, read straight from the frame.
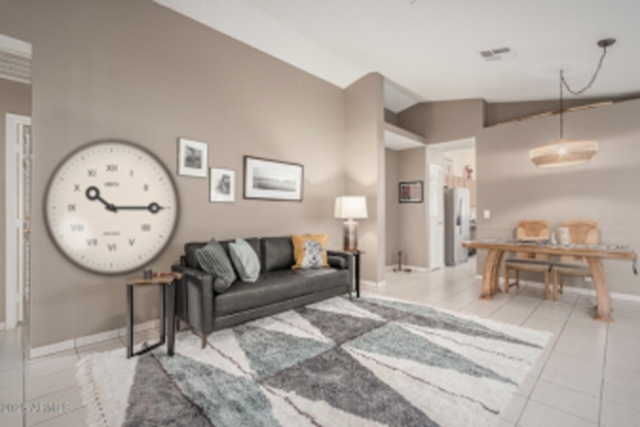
10:15
